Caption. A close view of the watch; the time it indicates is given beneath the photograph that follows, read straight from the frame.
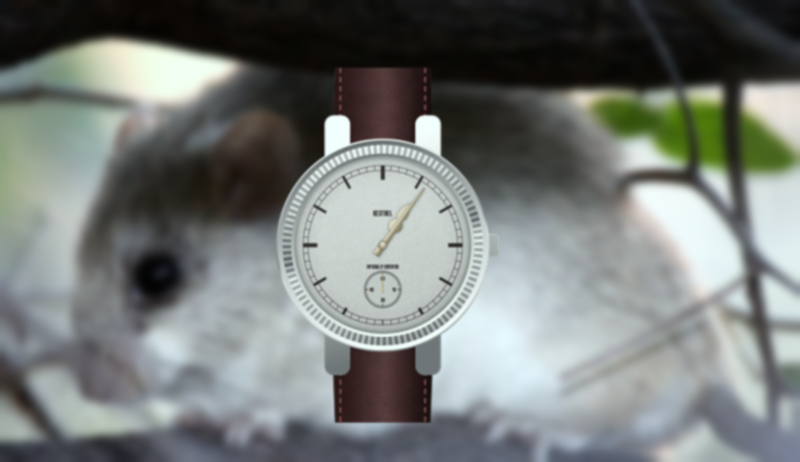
1:06
